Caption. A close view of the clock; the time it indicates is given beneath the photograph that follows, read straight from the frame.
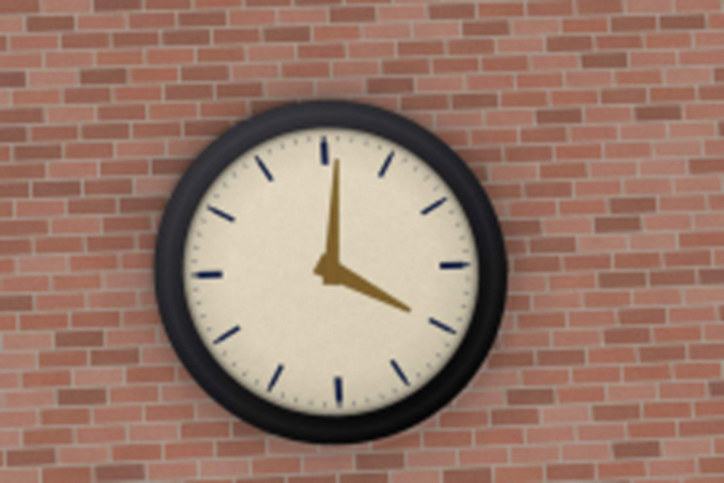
4:01
